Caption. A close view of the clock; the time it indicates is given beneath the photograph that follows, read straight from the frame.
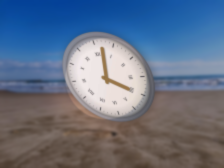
4:02
